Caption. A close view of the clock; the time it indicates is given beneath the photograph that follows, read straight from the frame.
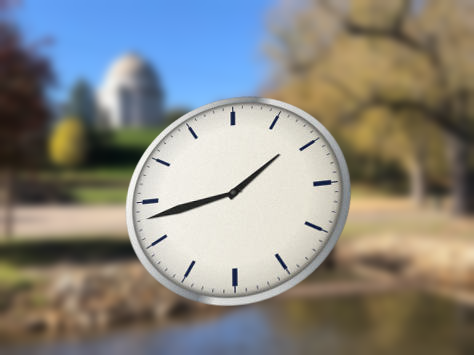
1:43
